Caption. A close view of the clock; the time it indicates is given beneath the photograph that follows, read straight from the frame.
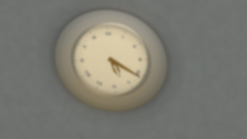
5:21
